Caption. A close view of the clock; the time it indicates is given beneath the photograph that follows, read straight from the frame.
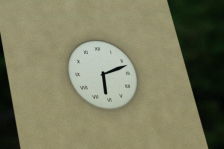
6:12
